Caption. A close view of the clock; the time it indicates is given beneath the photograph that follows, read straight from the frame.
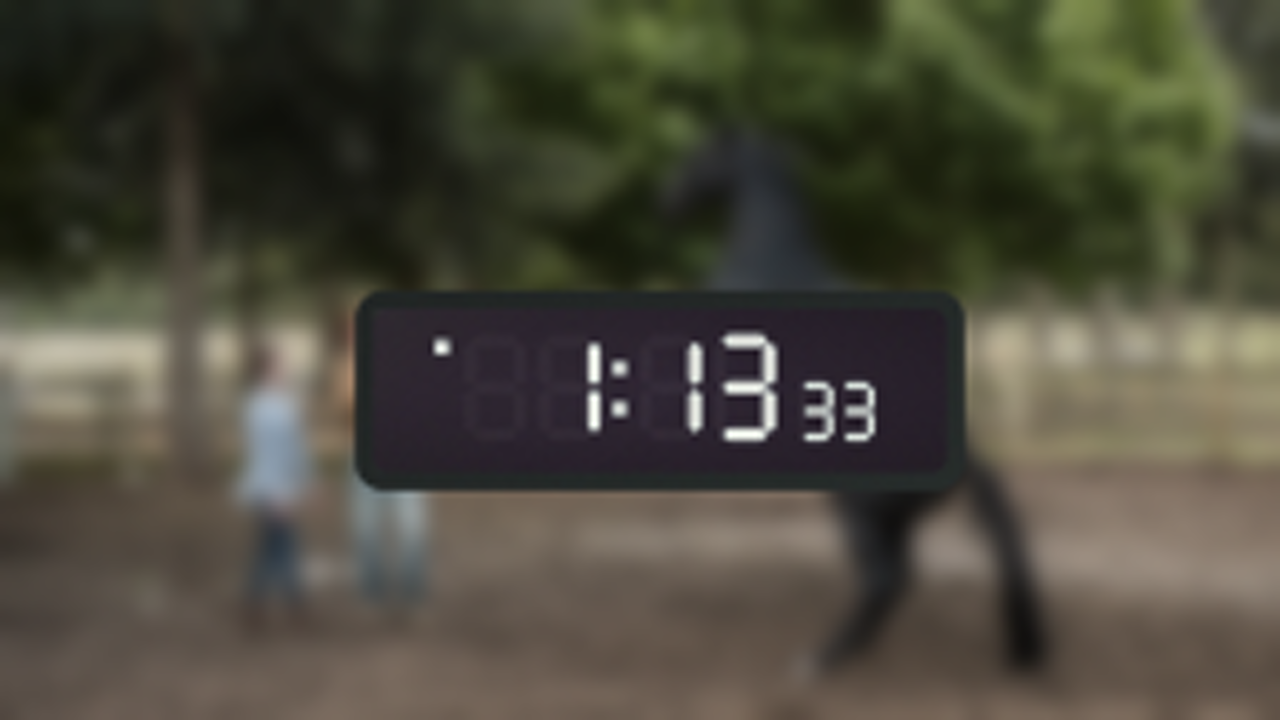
1:13:33
